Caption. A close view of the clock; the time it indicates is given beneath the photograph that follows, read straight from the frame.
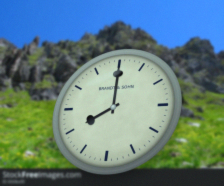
8:00
